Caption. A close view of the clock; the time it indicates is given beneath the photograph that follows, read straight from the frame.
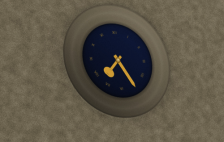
7:25
